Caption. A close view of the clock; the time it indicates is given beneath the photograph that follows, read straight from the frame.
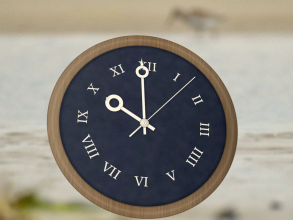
9:59:07
